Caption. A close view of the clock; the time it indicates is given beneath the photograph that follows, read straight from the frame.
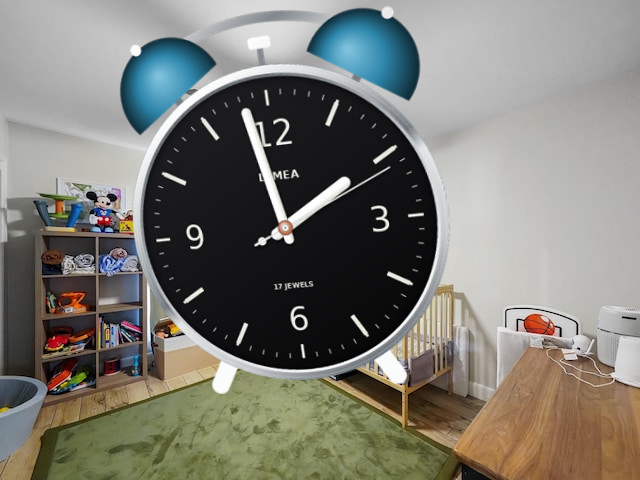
1:58:11
